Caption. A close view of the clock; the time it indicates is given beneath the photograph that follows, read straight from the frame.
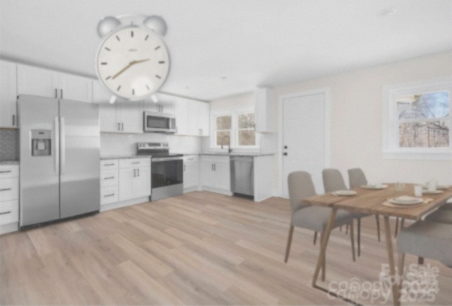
2:39
